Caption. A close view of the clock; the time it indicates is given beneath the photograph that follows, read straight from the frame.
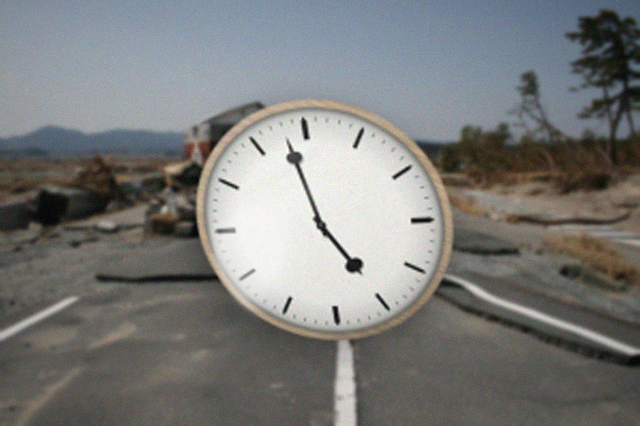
4:58
